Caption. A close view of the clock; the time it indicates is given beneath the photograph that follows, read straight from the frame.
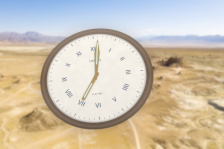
7:01
